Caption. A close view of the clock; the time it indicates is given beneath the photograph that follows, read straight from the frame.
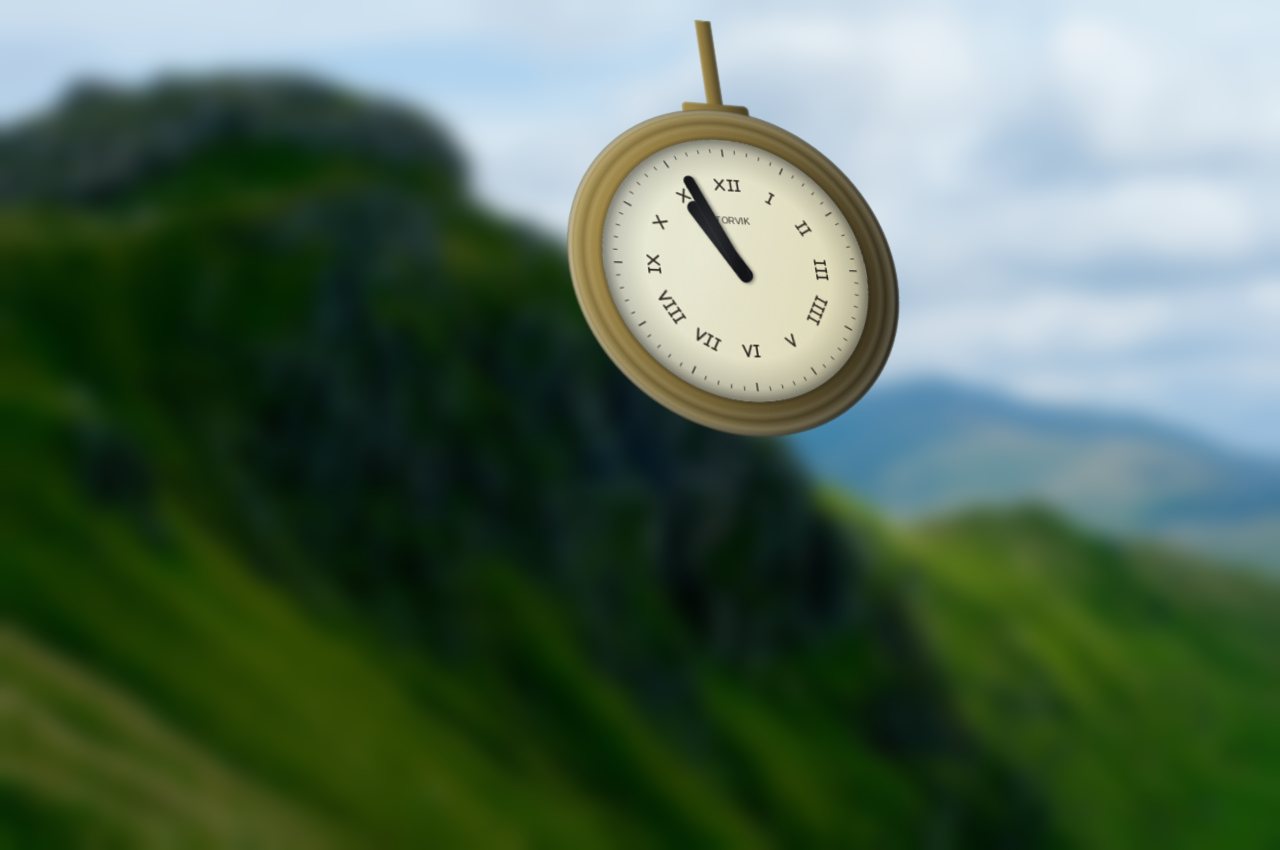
10:56
